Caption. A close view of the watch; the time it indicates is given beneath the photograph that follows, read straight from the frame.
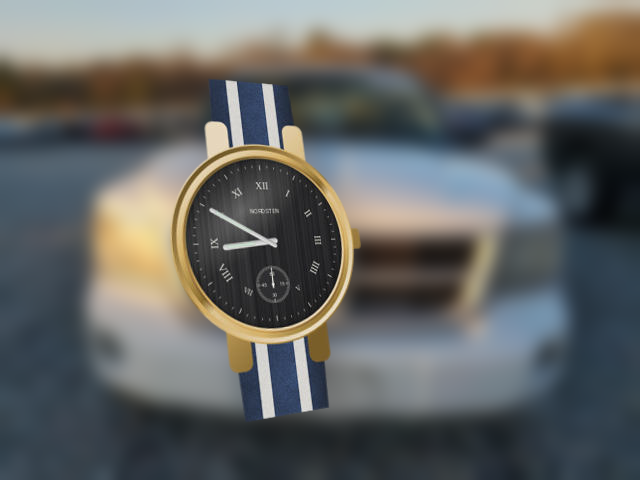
8:50
